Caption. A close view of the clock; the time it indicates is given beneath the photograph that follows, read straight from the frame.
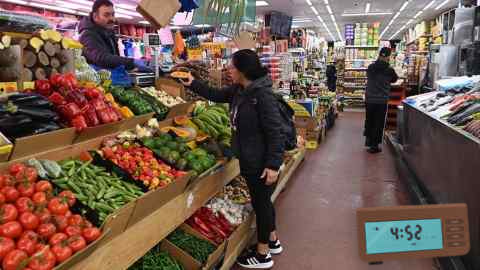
4:52
